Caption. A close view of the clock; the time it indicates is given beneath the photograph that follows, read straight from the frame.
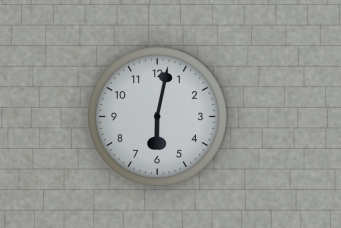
6:02
